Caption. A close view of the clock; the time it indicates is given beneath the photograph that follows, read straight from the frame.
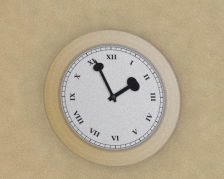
1:56
